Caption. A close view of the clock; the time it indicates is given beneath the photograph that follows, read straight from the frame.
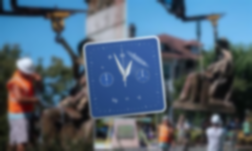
12:57
